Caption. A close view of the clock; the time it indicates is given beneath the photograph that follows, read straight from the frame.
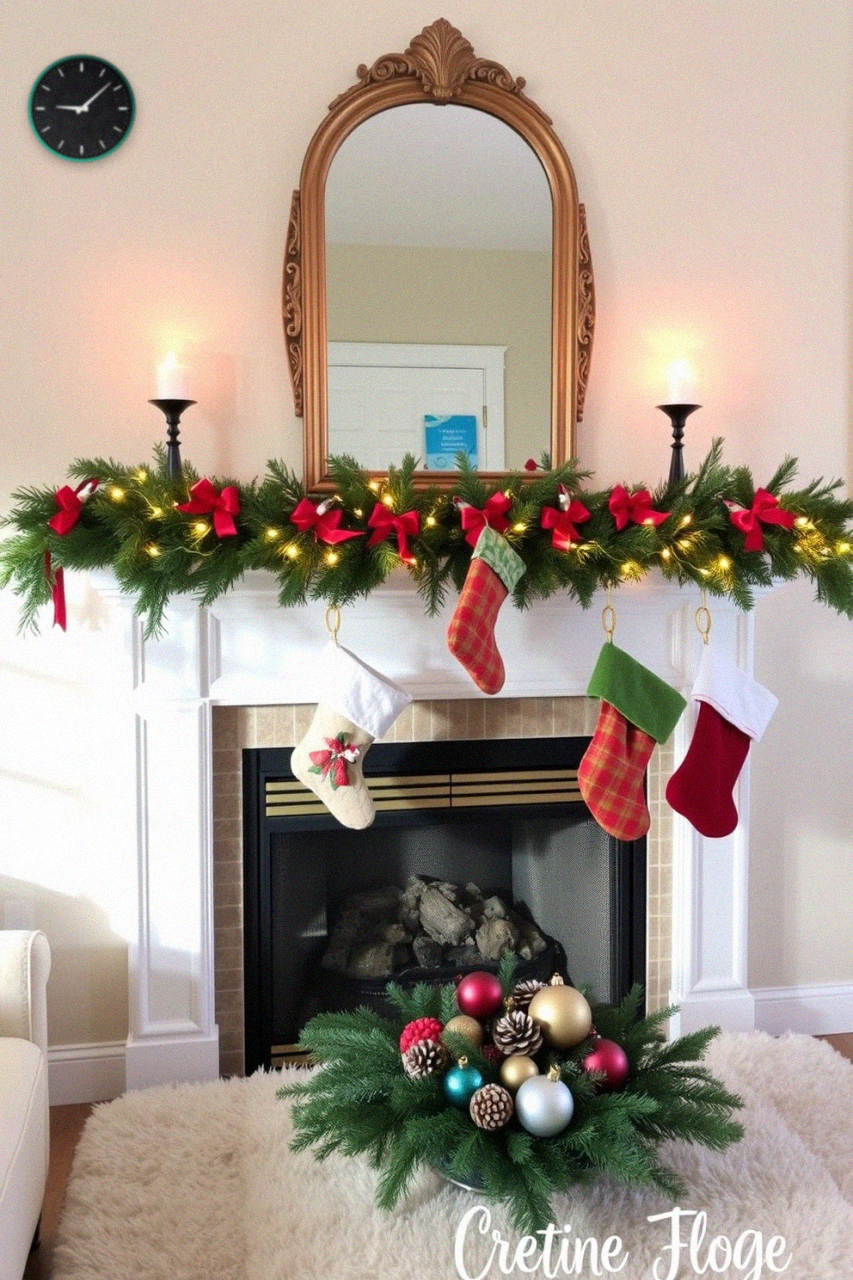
9:08
